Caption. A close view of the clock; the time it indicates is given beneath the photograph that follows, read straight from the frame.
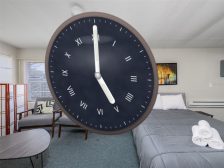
5:00
